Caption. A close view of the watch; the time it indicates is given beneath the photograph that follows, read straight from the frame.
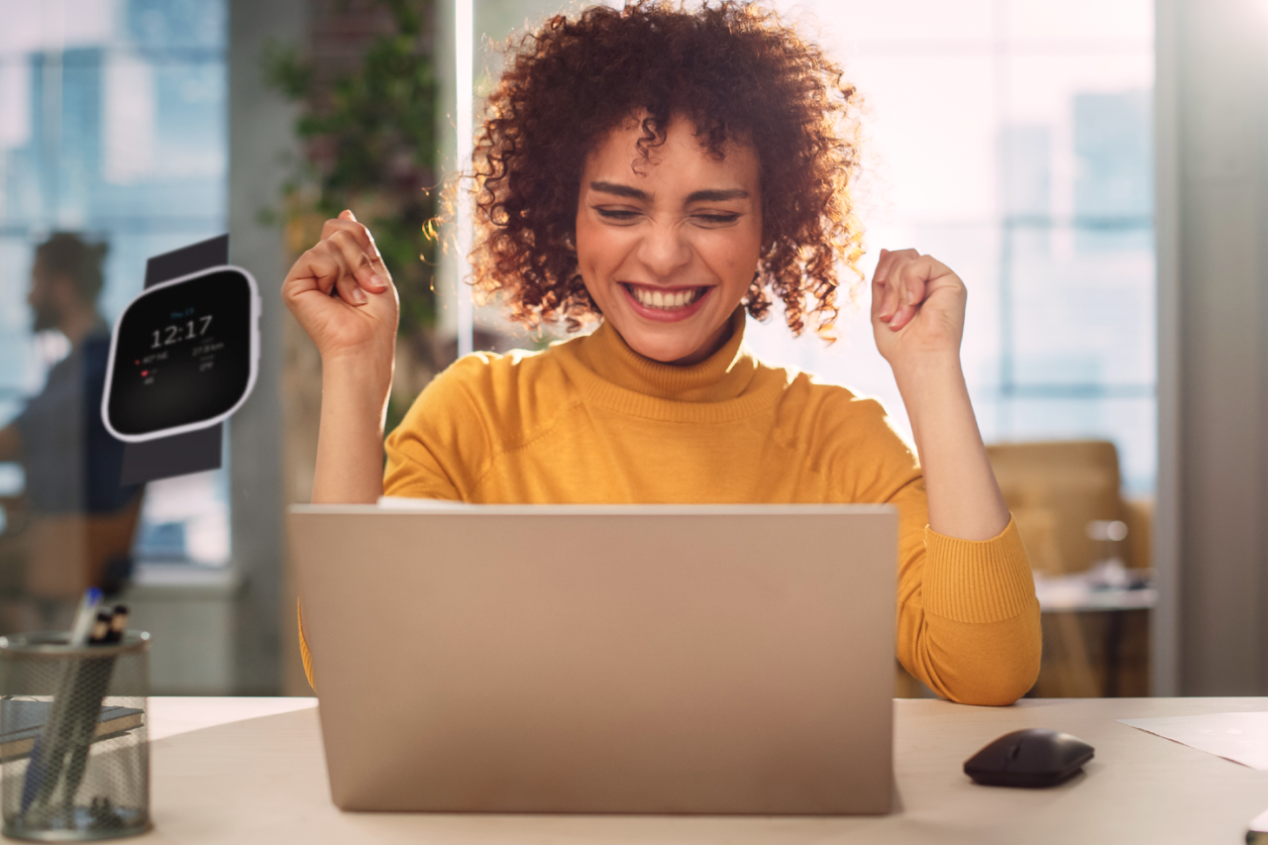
12:17
